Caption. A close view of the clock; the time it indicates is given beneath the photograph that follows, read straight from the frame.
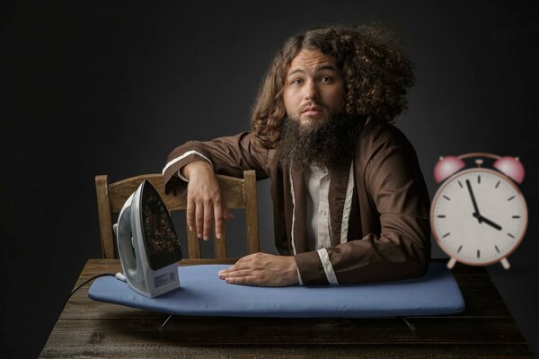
3:57
